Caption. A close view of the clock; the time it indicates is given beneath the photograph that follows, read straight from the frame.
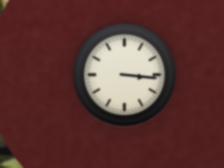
3:16
